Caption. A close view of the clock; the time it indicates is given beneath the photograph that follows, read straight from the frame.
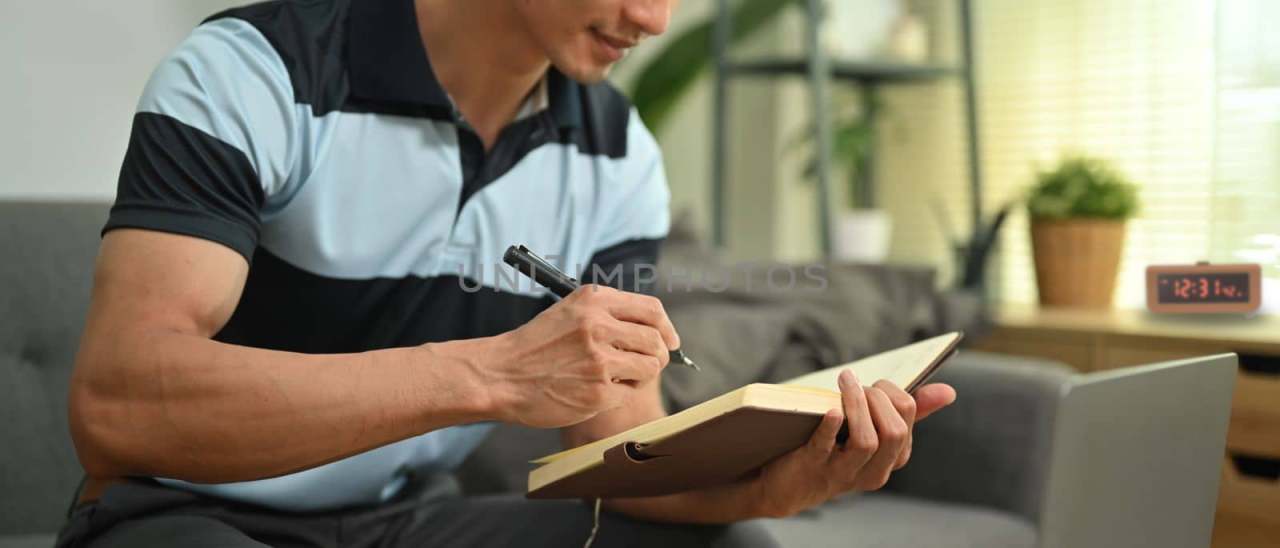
12:31
